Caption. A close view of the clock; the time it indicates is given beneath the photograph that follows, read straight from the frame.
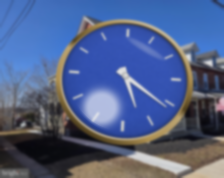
5:21
